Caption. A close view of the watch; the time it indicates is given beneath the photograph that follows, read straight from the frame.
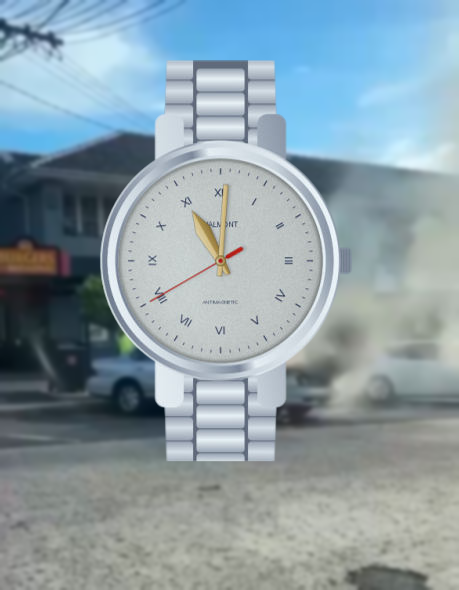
11:00:40
